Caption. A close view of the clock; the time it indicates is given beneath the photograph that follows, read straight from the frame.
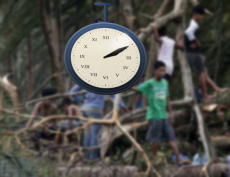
2:10
